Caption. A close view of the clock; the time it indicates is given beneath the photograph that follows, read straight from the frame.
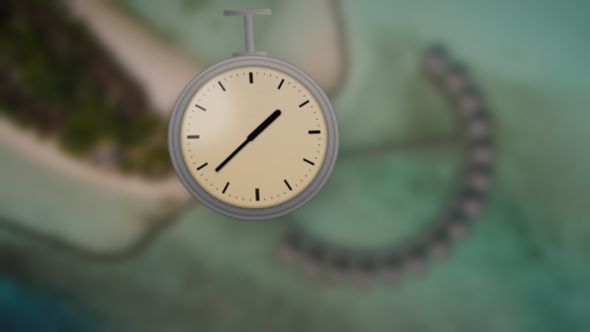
1:38
